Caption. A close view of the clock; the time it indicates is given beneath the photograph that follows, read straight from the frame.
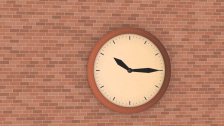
10:15
